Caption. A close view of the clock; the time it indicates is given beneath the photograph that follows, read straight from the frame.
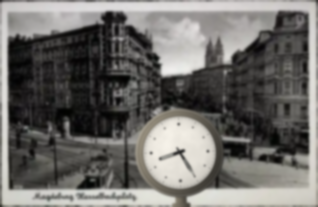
8:25
